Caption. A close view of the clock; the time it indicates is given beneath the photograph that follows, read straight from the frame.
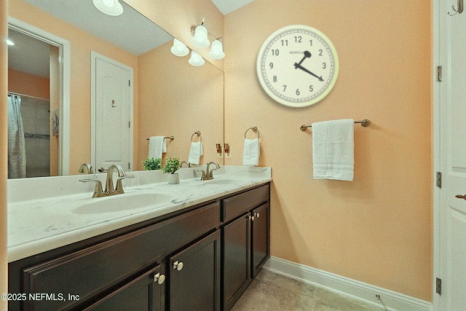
1:20
